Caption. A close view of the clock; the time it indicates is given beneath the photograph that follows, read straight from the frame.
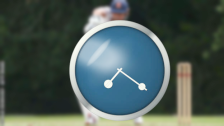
7:21
